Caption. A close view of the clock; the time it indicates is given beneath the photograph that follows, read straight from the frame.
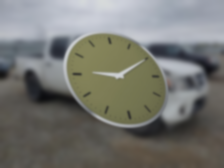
9:10
